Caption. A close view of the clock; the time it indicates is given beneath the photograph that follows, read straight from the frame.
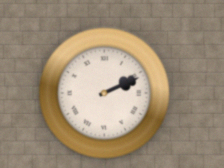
2:11
